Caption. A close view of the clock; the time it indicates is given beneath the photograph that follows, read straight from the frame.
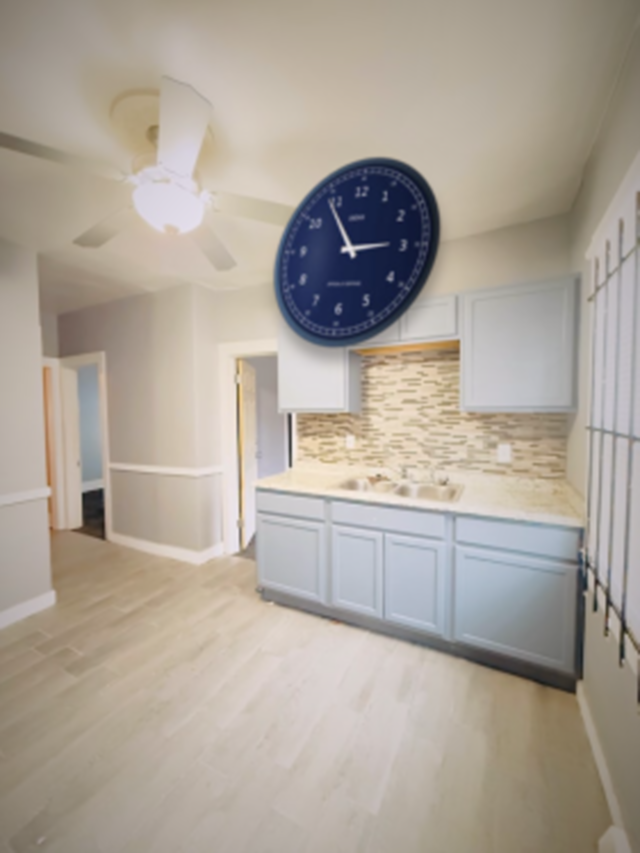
2:54
